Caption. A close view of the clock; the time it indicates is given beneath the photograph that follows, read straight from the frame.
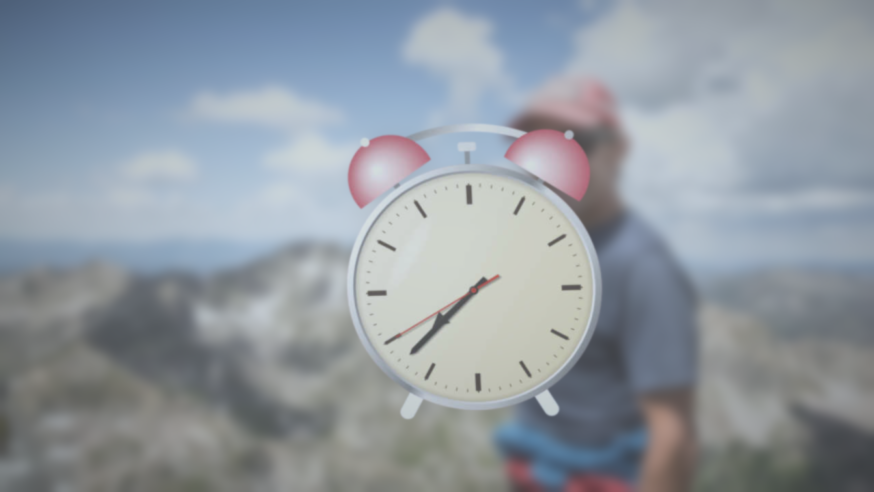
7:37:40
